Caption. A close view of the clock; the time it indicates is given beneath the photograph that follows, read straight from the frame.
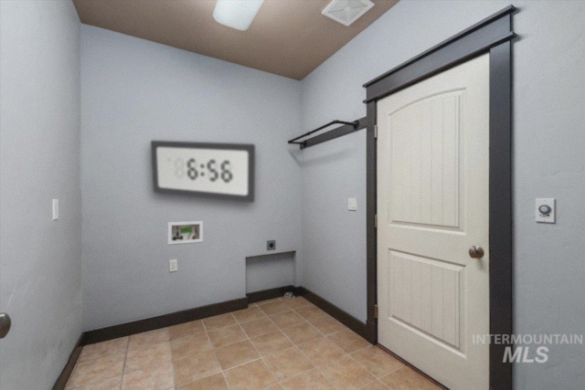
6:56
